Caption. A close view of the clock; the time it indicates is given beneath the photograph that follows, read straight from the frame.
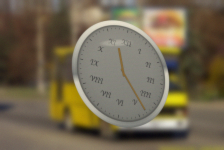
11:23
